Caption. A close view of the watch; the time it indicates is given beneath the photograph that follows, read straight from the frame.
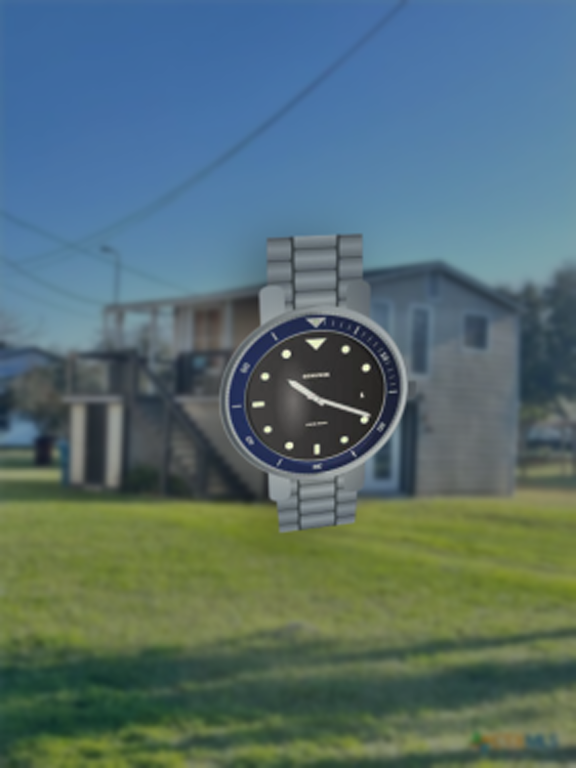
10:19
